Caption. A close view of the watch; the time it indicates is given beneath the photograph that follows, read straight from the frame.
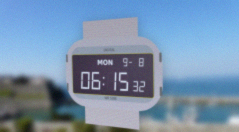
6:15:32
